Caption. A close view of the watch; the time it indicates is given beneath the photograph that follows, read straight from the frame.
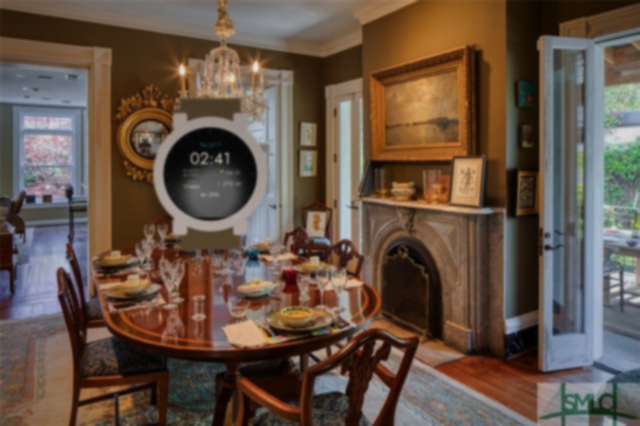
2:41
